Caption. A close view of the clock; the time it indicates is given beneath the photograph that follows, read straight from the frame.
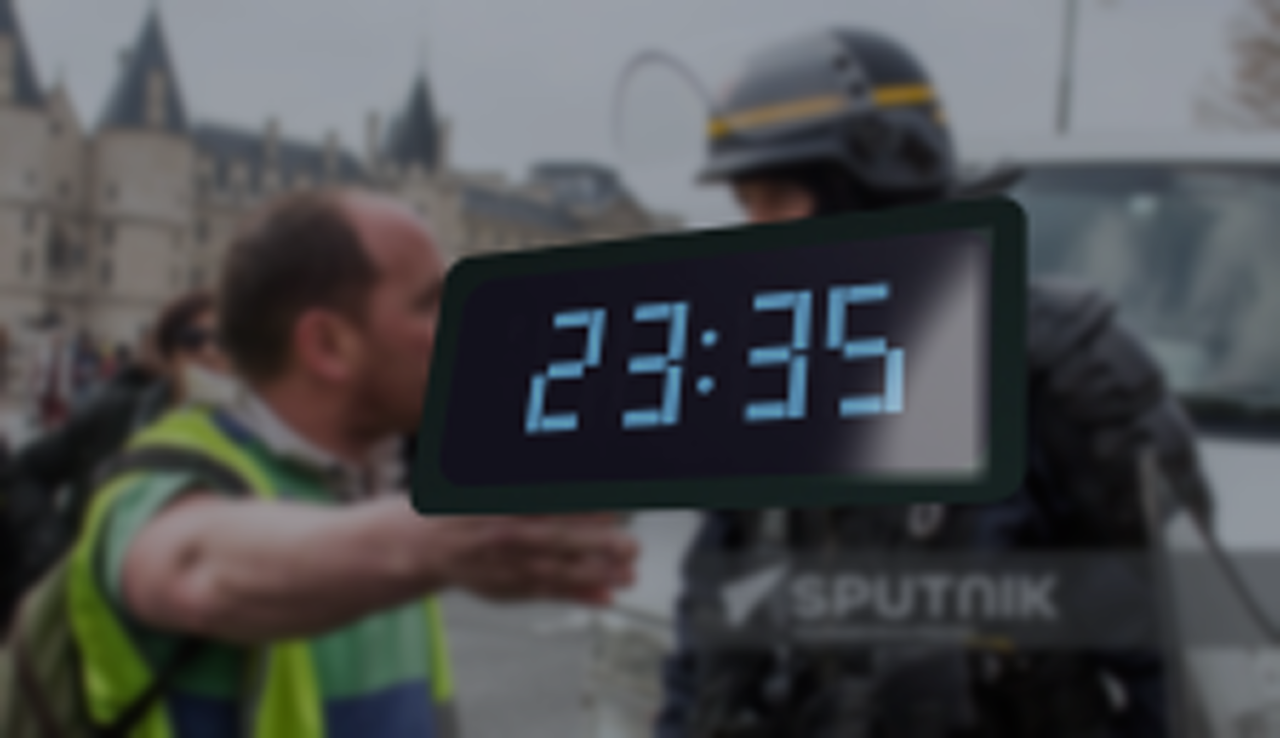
23:35
